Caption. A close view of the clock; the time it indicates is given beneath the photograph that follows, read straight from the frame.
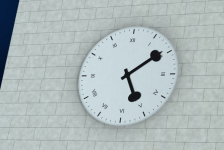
5:09
